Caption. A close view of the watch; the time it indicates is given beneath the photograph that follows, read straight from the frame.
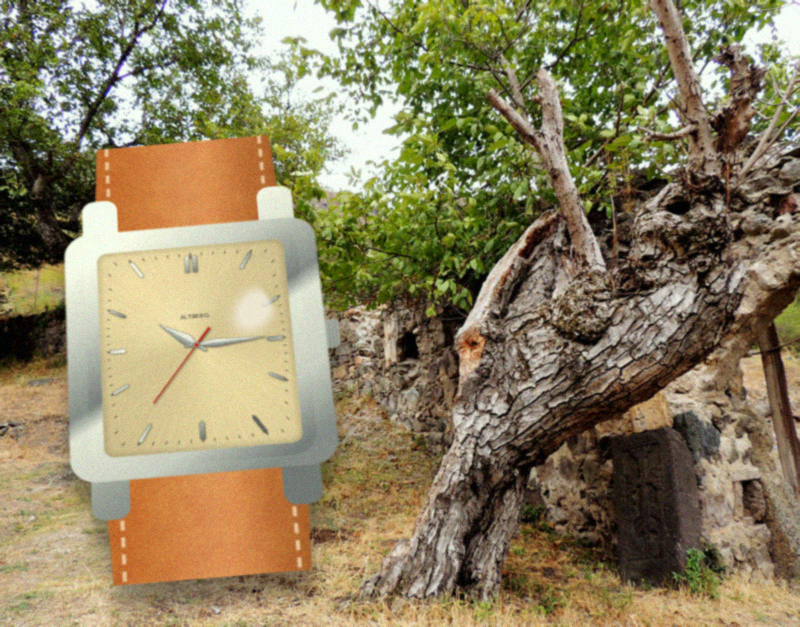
10:14:36
